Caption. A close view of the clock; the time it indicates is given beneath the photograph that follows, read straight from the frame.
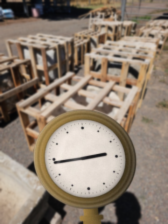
2:44
